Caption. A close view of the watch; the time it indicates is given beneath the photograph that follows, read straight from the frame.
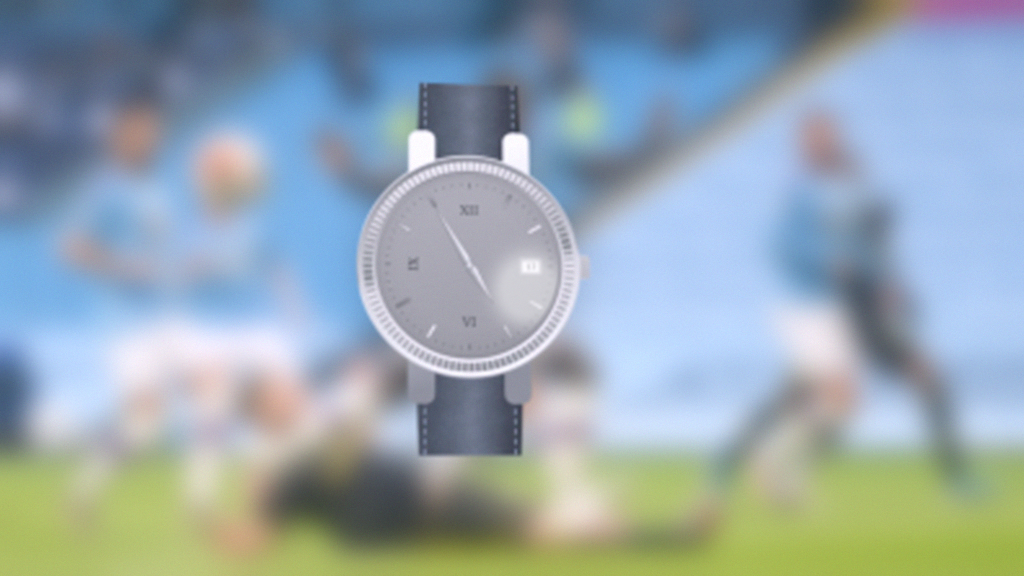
4:55
